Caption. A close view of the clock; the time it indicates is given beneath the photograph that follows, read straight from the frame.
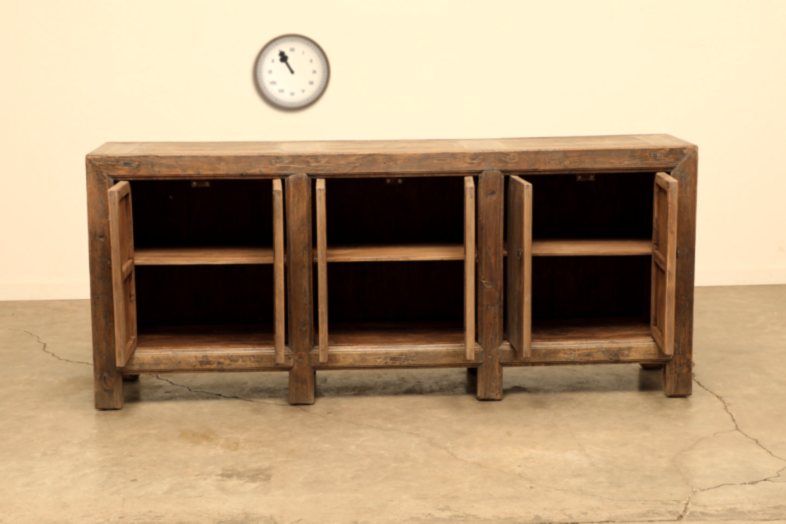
10:55
